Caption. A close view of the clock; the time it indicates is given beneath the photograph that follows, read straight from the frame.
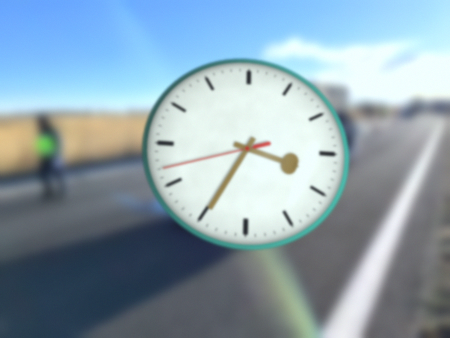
3:34:42
